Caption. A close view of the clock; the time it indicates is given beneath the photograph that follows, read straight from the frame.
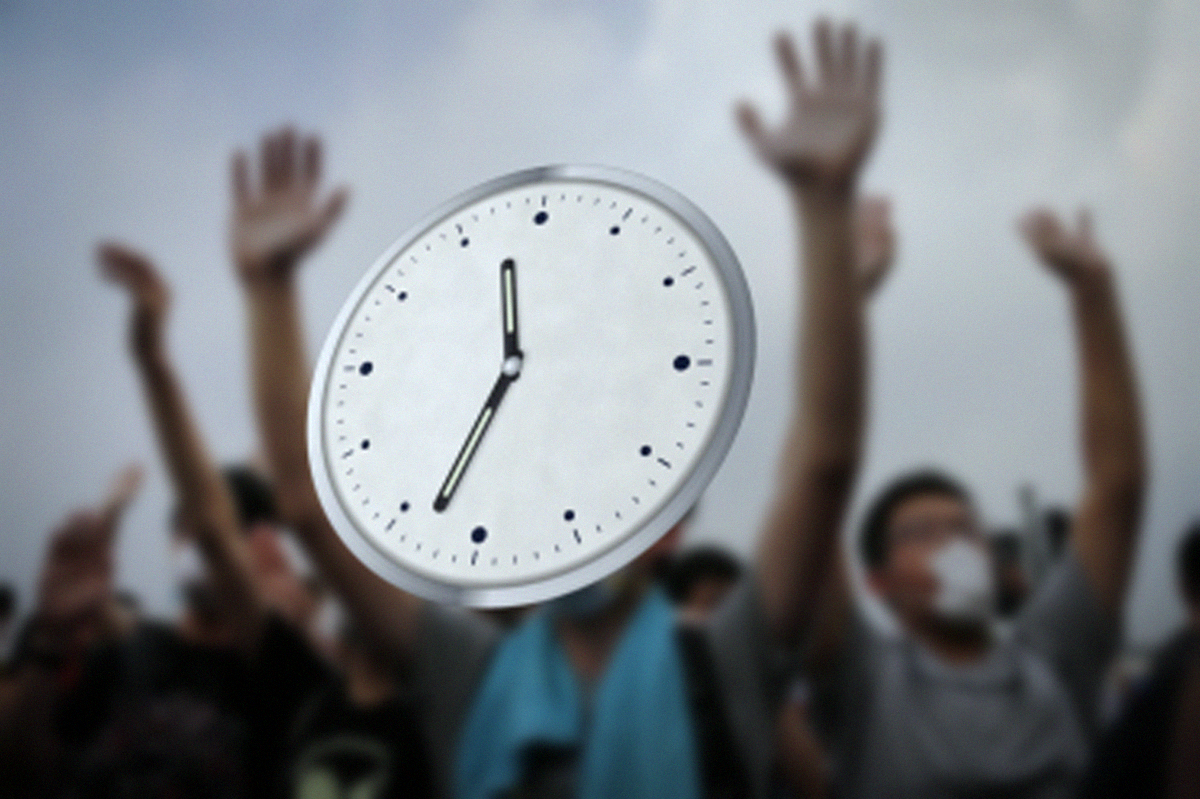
11:33
